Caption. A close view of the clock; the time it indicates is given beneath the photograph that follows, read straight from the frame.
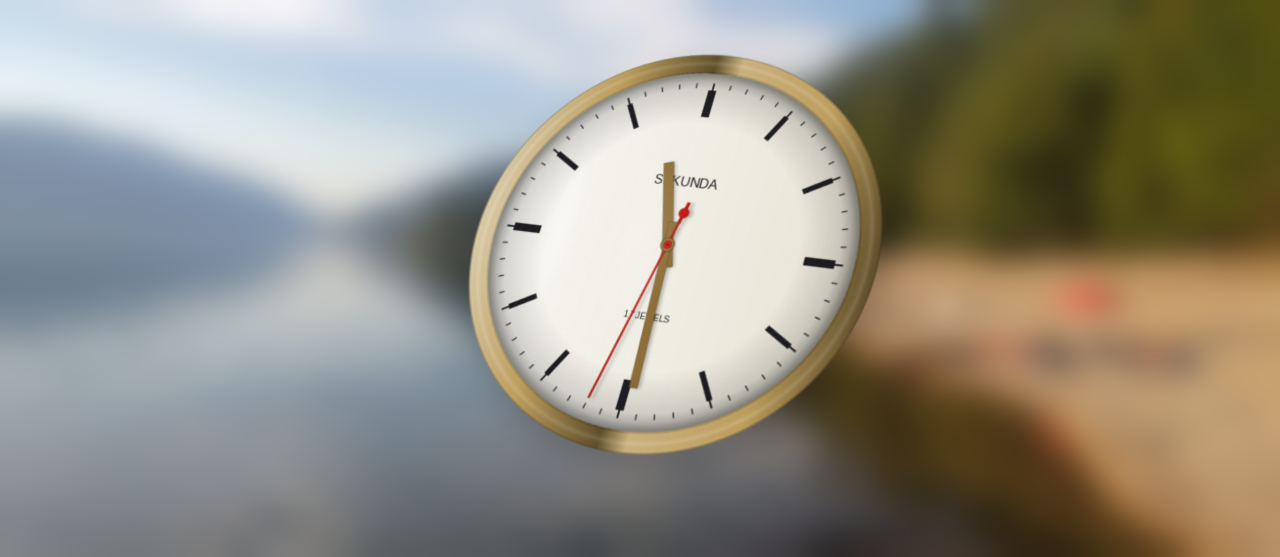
11:29:32
